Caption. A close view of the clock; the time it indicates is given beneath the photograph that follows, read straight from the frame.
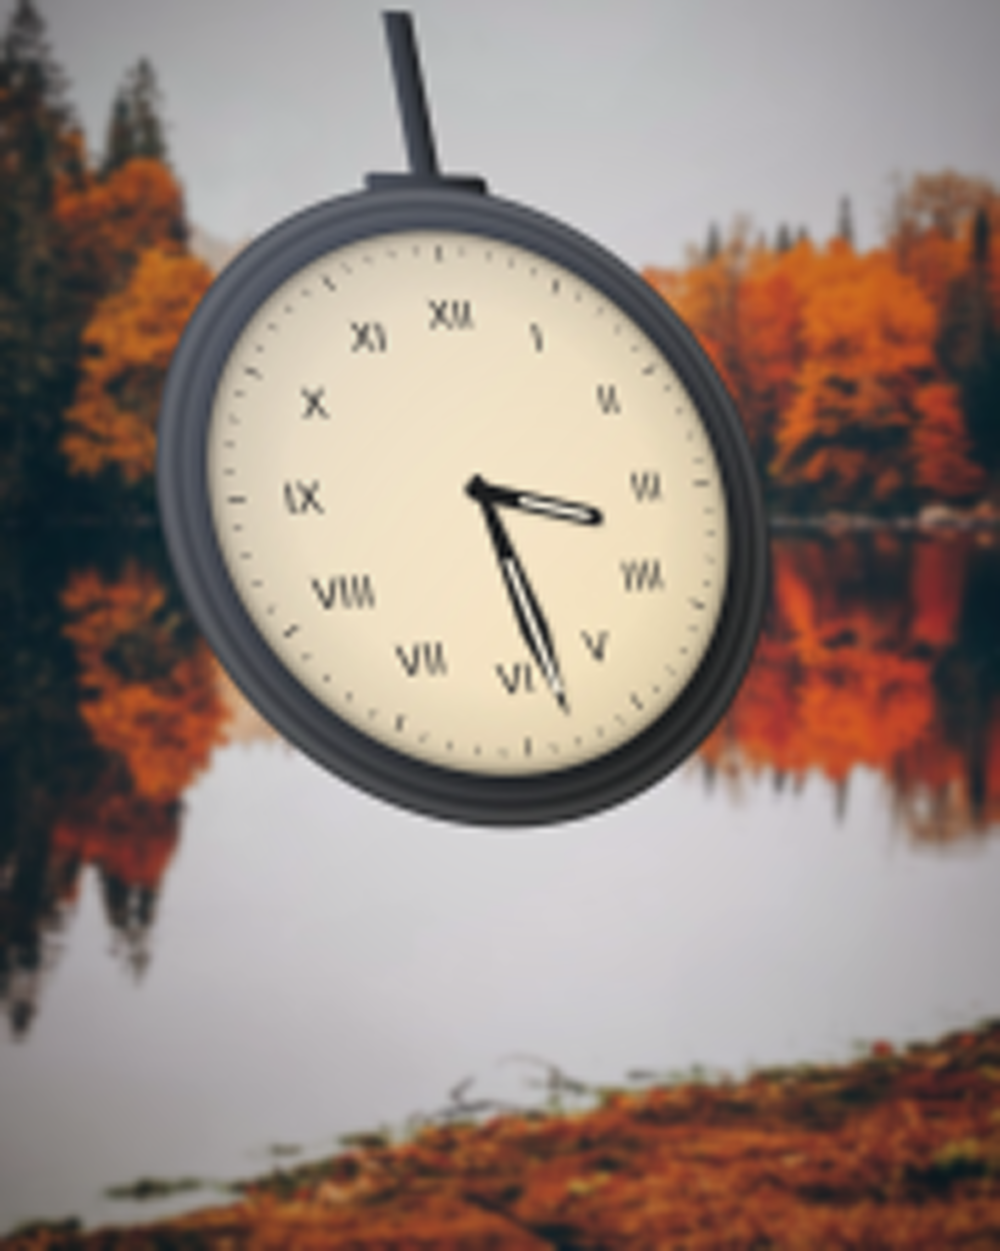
3:28
